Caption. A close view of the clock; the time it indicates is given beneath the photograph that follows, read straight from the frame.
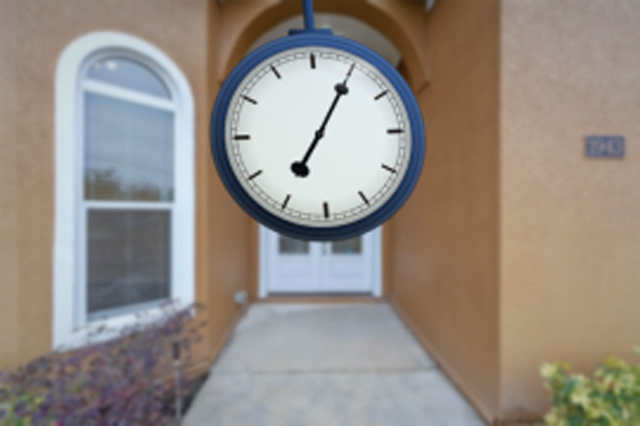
7:05
